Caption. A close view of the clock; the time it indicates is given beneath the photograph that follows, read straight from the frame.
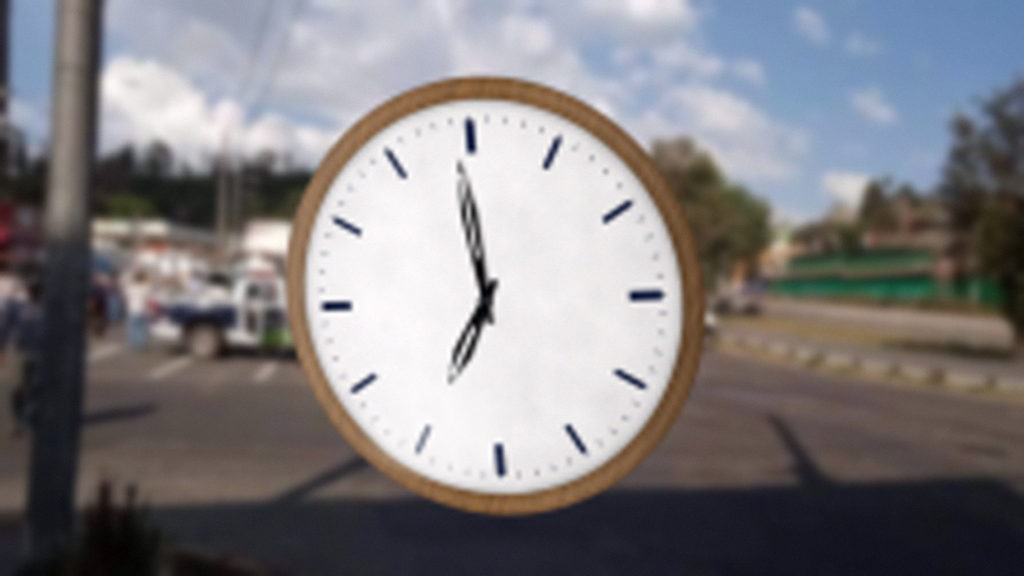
6:59
